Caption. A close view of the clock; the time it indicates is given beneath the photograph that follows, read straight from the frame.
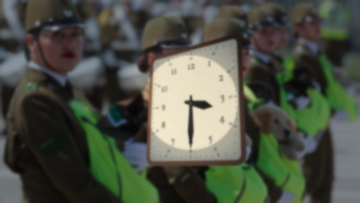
3:30
